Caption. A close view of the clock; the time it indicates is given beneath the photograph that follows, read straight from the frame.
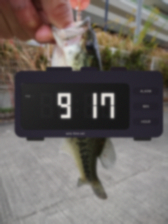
9:17
